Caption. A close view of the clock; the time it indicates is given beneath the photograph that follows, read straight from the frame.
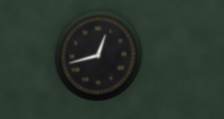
12:43
